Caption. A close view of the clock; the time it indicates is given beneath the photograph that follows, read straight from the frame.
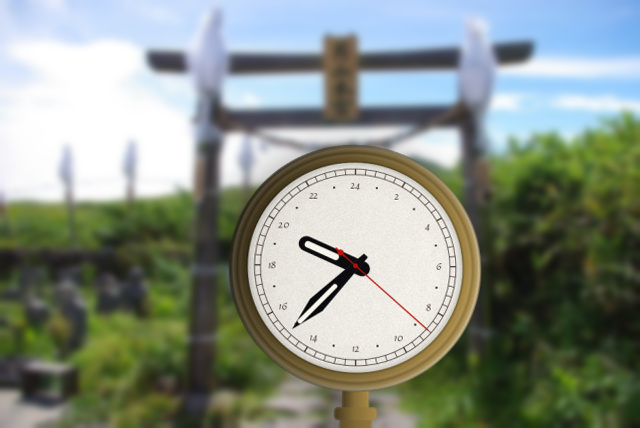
19:37:22
